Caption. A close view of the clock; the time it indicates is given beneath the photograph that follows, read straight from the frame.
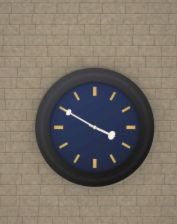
3:50
